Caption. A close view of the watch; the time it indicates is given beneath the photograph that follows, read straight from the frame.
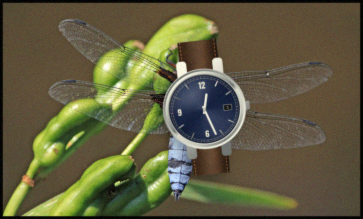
12:27
